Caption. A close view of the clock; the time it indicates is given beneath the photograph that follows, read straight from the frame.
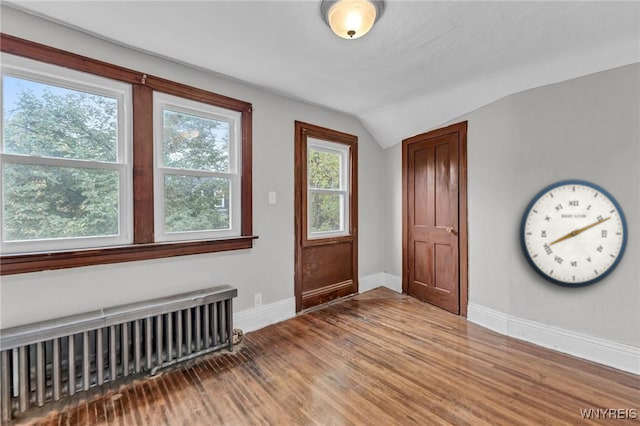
8:11
